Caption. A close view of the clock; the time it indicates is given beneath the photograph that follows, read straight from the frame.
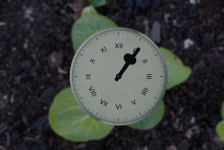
1:06
